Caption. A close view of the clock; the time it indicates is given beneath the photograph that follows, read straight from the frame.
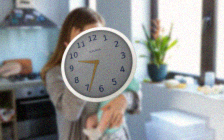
9:34
